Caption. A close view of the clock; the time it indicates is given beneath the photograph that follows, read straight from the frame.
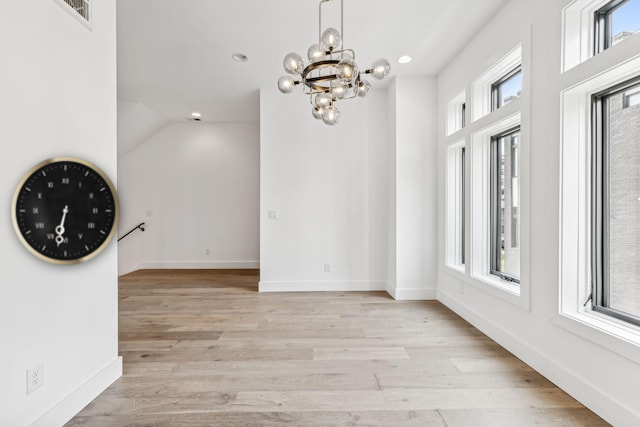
6:32
